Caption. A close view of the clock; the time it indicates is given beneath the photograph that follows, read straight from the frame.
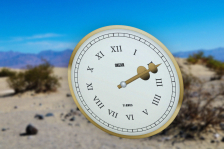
2:11
